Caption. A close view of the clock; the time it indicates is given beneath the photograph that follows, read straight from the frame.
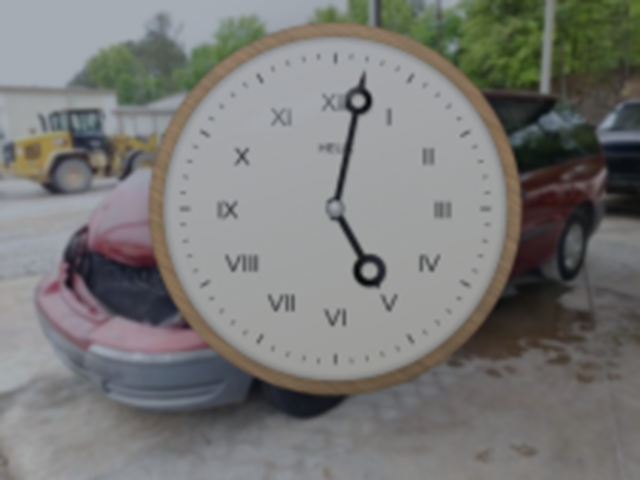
5:02
